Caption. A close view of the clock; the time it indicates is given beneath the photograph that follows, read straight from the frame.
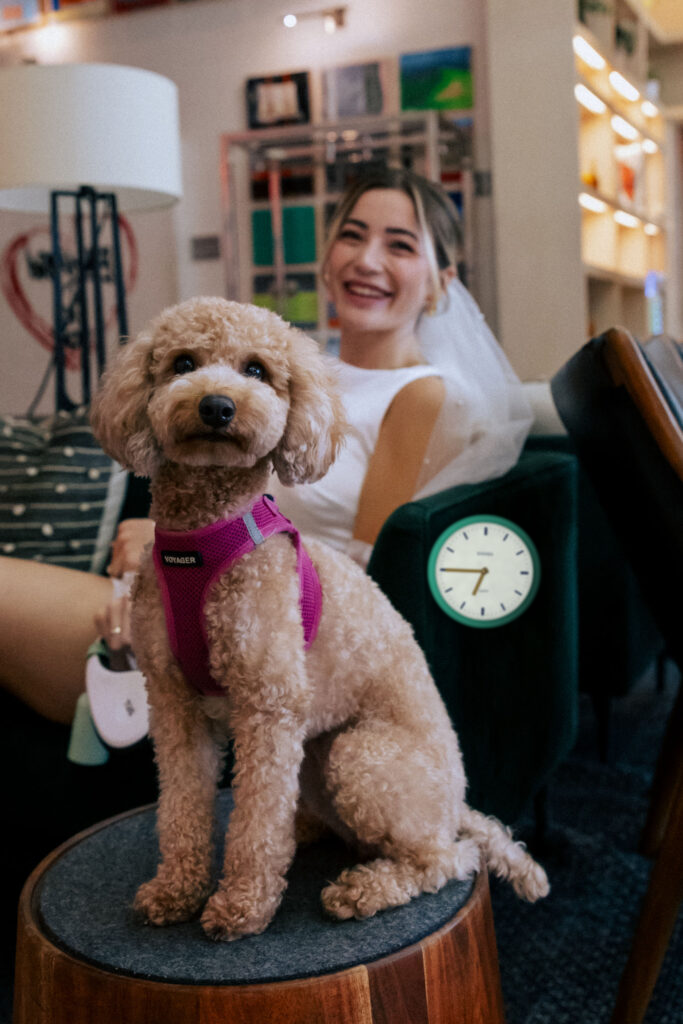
6:45
